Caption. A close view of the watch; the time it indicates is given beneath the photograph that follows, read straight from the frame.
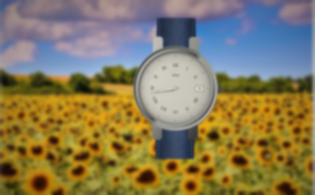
8:43
